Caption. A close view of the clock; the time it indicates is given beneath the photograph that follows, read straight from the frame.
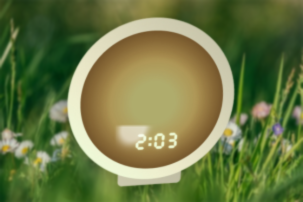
2:03
